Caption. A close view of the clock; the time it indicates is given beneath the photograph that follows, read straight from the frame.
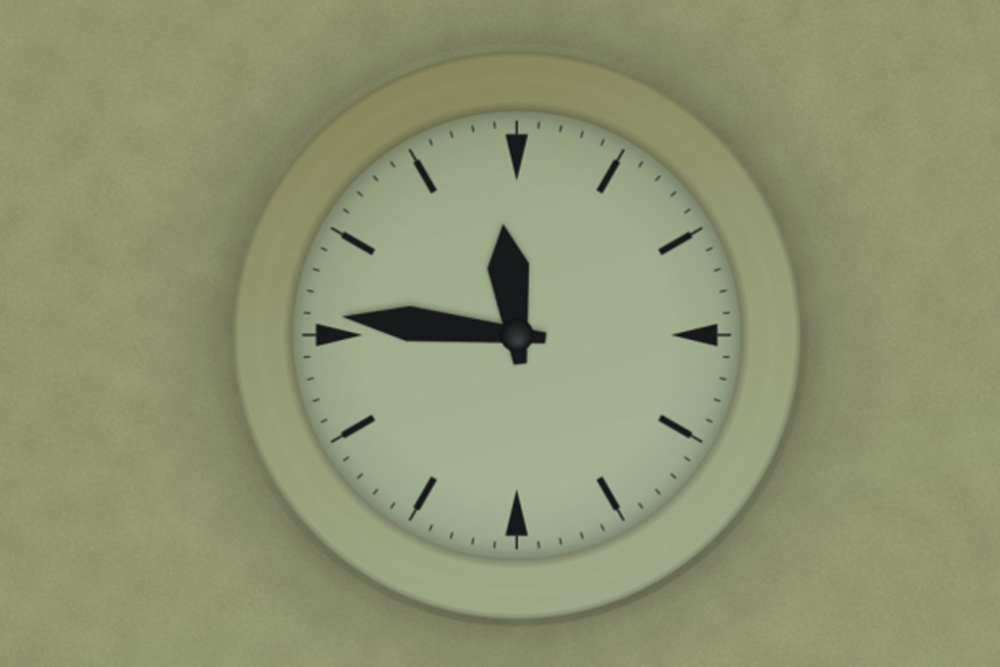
11:46
